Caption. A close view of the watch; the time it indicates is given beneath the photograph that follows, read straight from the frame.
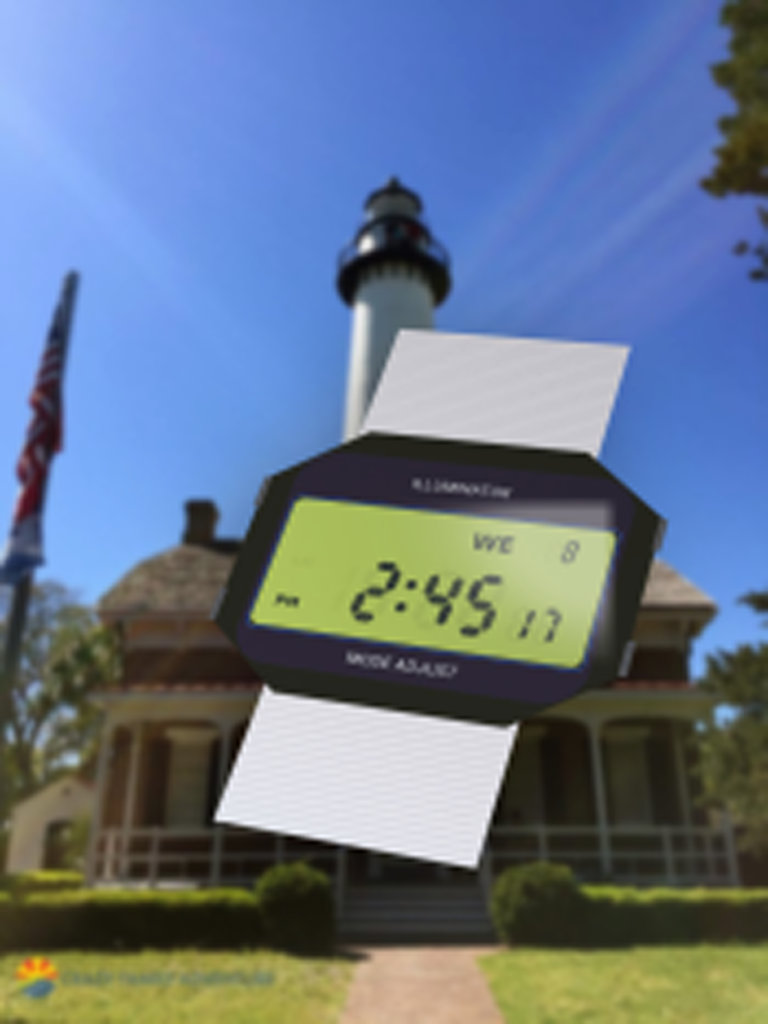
2:45:17
